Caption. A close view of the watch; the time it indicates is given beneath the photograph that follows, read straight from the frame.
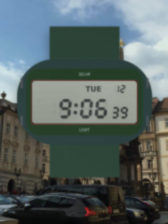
9:06:39
